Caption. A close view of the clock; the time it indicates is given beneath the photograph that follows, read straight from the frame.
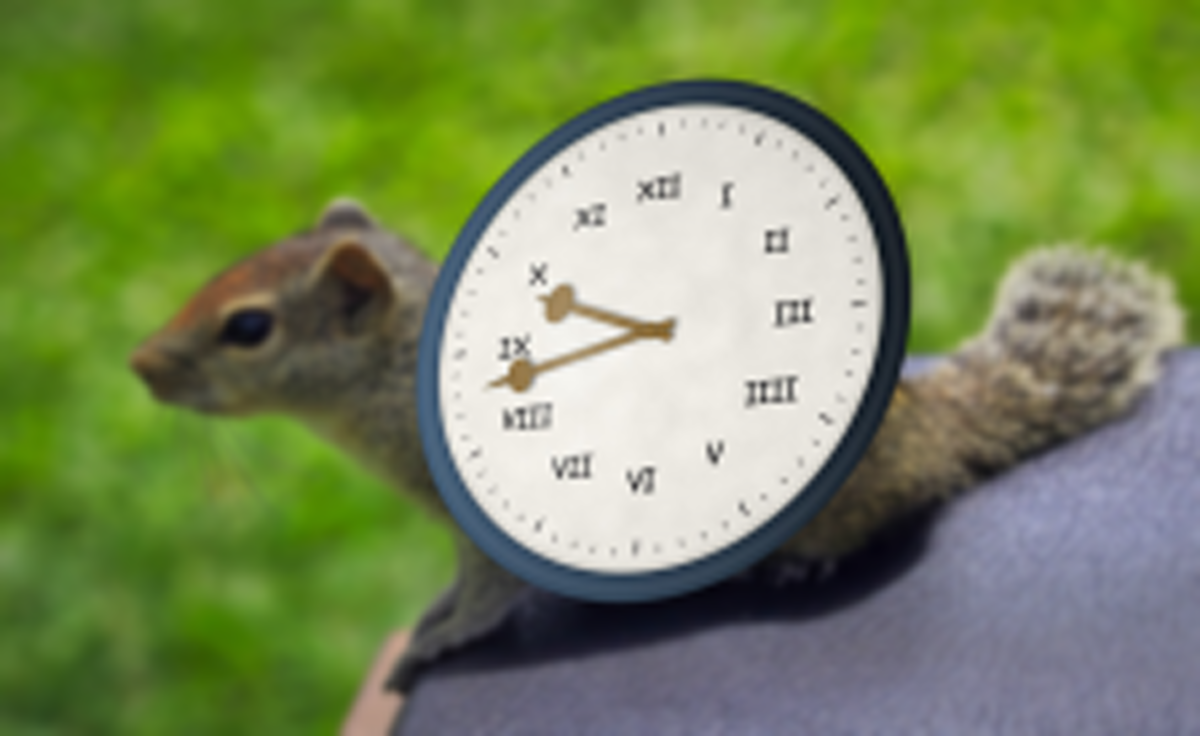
9:43
